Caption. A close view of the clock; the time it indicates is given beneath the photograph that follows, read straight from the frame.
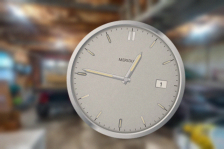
12:46
